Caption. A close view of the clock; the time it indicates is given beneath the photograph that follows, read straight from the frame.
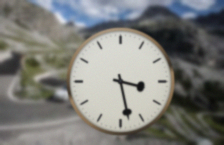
3:28
